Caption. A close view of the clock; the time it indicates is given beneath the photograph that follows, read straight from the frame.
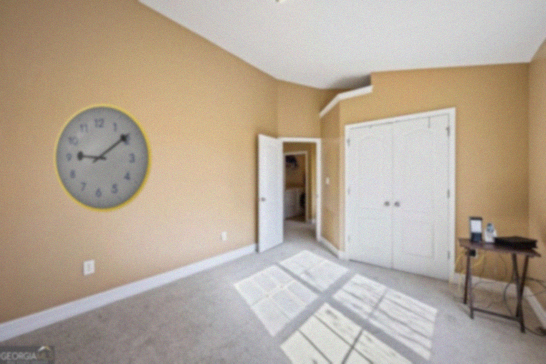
9:09
